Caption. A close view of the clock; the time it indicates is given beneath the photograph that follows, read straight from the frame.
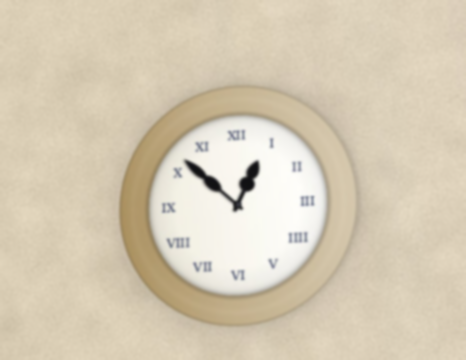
12:52
